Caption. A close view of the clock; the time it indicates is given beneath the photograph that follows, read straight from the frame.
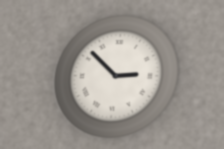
2:52
